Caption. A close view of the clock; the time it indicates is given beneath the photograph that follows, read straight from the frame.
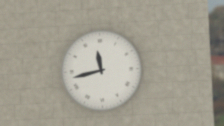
11:43
